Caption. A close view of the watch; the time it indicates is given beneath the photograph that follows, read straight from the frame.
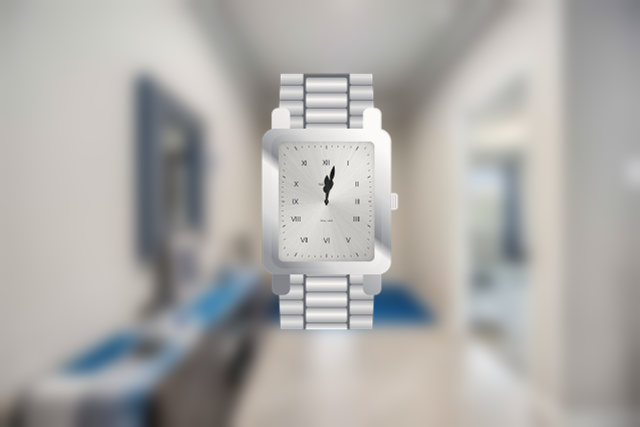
12:02
